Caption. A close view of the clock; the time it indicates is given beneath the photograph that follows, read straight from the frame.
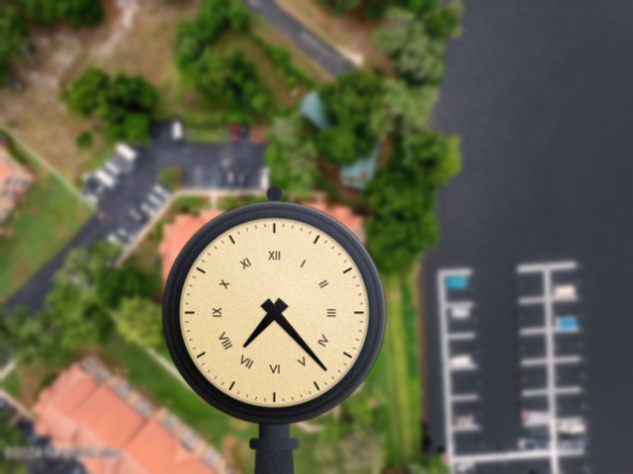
7:23
